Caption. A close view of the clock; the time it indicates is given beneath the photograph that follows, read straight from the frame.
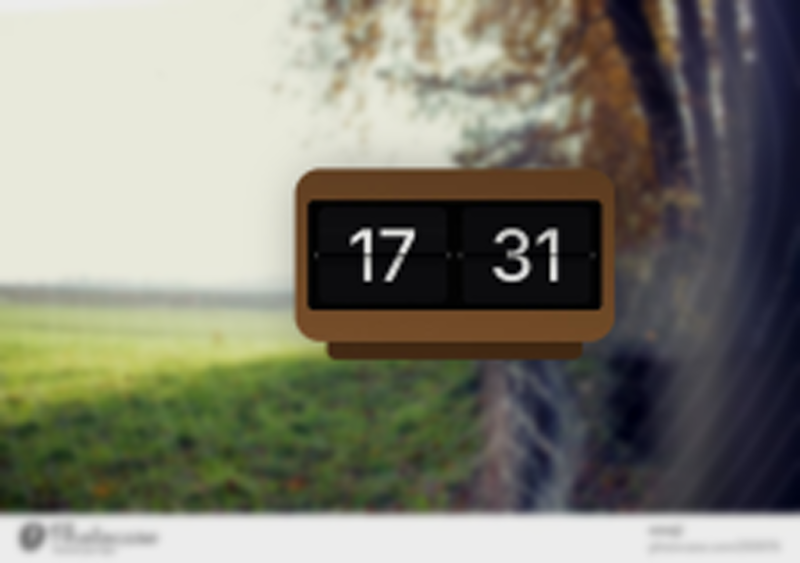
17:31
